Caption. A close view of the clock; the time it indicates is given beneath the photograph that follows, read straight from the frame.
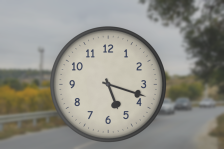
5:18
